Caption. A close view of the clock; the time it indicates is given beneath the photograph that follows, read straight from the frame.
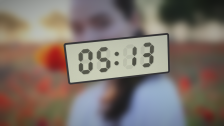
5:13
